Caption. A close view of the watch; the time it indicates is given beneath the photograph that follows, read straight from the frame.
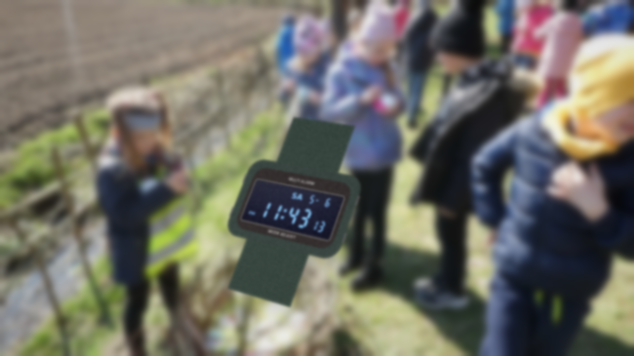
11:43
